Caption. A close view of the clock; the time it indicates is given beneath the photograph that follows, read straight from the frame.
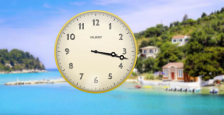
3:17
